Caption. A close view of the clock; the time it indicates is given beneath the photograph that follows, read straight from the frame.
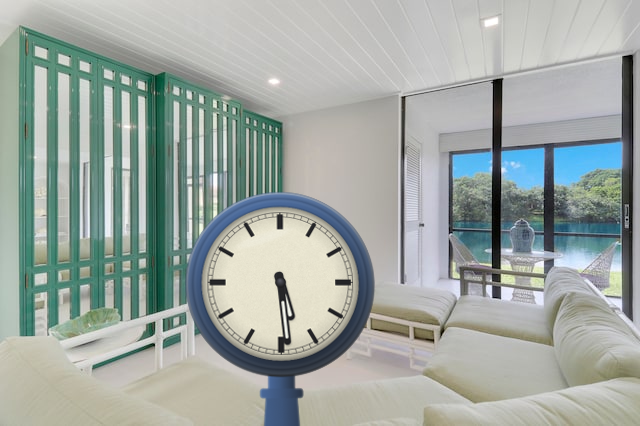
5:29
